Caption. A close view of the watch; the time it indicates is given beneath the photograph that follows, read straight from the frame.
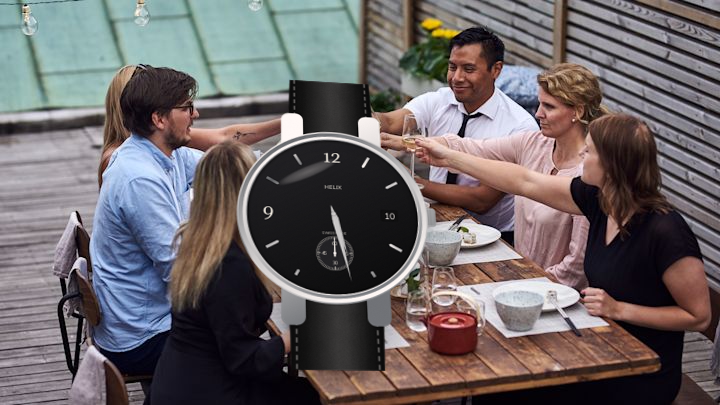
5:28
